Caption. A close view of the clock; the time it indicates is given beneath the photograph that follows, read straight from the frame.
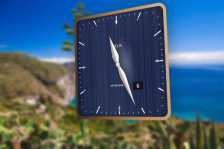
11:26
